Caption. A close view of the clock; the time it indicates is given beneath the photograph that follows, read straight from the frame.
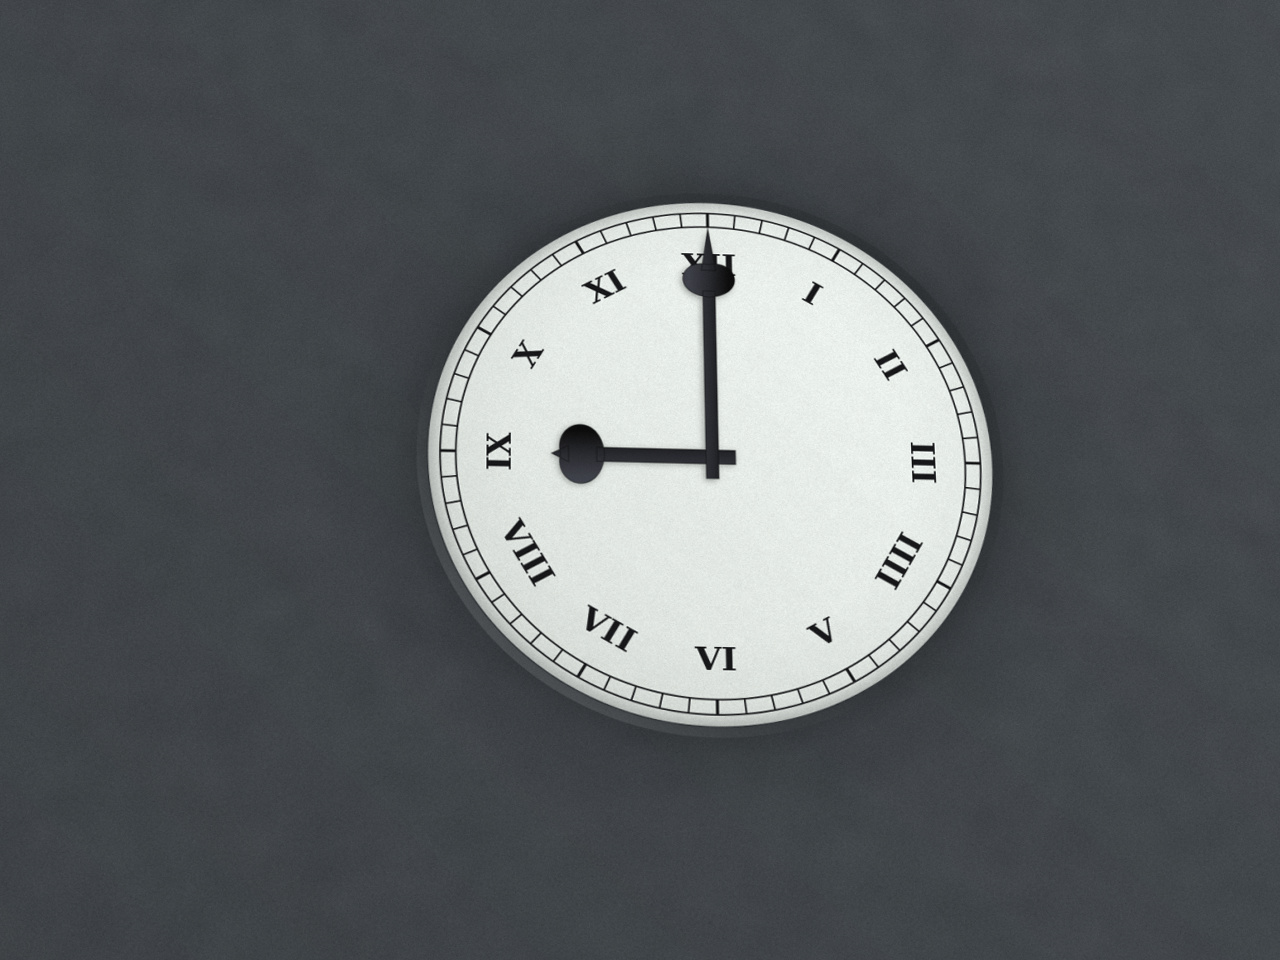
9:00
